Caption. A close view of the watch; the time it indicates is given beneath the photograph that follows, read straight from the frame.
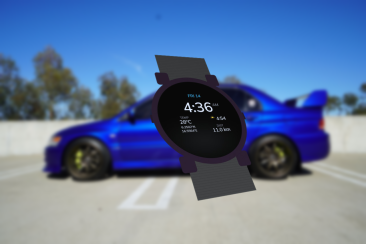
4:36
